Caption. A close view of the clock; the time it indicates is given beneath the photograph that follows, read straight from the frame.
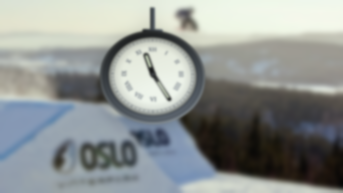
11:25
